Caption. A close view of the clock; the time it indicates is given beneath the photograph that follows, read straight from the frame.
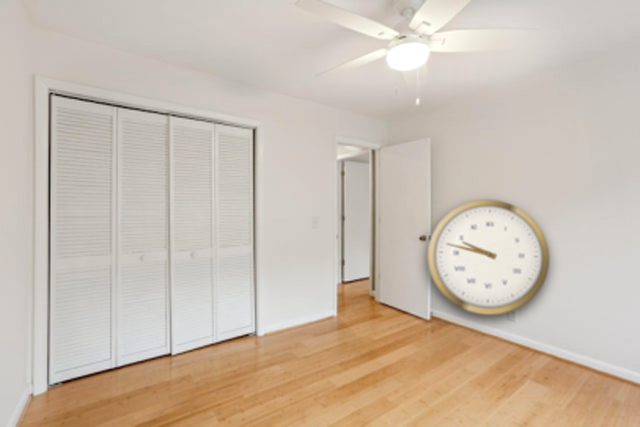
9:47
